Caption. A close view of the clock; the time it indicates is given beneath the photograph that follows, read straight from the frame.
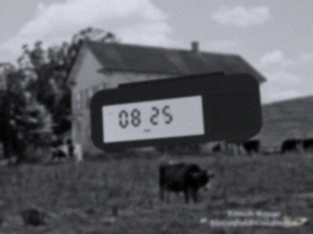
8:25
